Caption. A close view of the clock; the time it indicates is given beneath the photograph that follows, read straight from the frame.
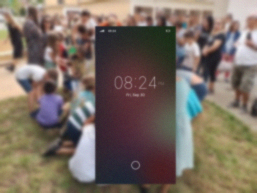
8:24
